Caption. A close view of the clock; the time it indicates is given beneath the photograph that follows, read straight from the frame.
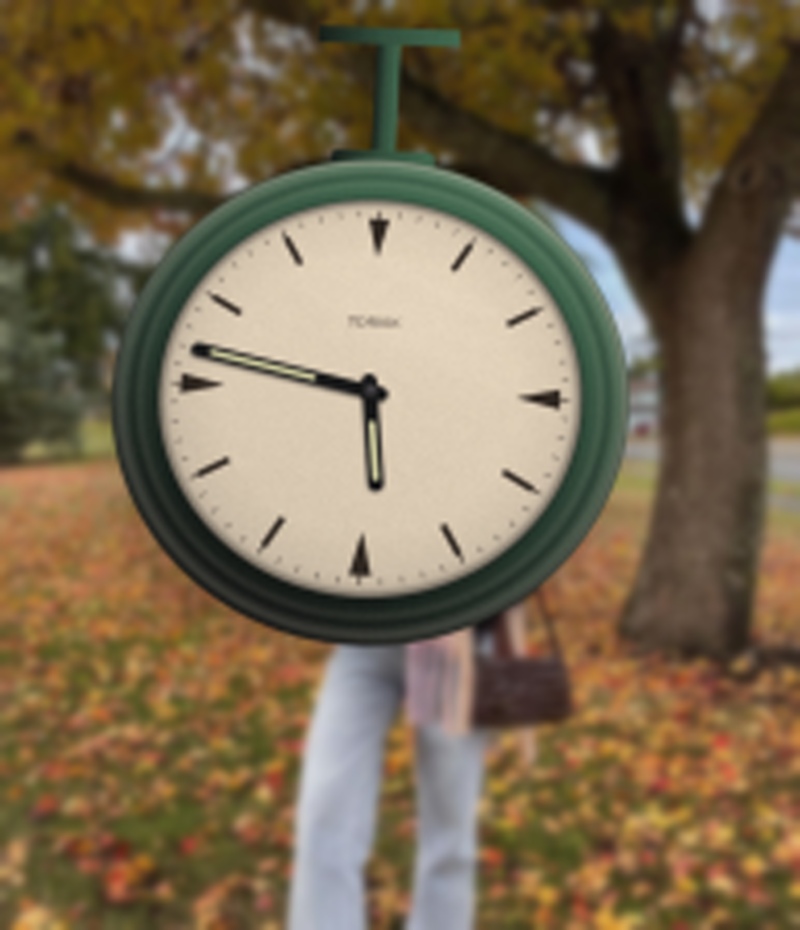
5:47
